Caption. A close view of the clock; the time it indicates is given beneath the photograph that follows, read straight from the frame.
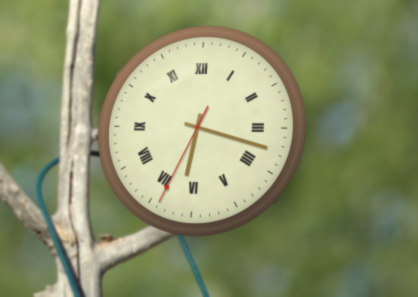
6:17:34
